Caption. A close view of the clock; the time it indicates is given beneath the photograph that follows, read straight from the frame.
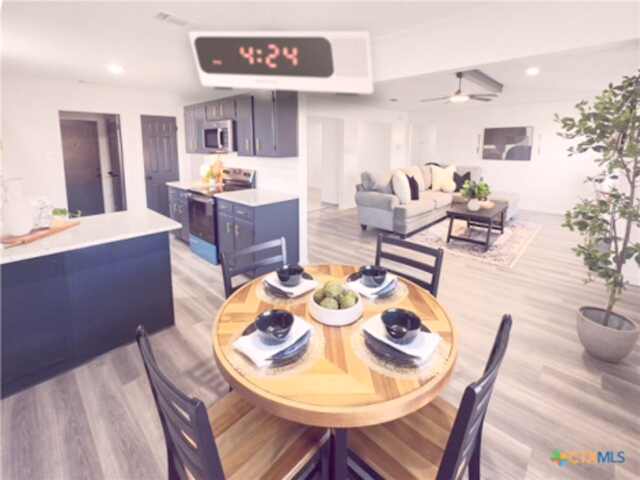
4:24
